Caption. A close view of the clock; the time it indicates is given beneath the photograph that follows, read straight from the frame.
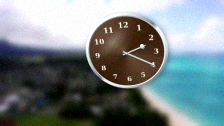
2:20
